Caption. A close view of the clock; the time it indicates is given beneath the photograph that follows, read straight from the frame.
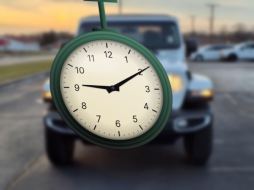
9:10
